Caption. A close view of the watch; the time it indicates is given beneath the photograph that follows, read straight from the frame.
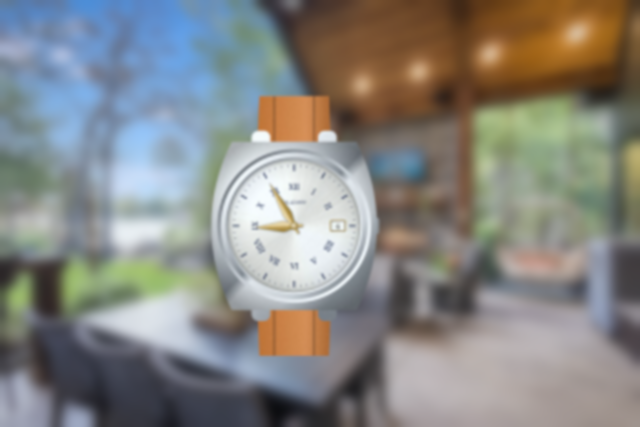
8:55
